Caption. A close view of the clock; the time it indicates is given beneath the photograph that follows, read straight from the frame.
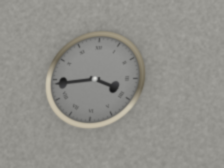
3:44
